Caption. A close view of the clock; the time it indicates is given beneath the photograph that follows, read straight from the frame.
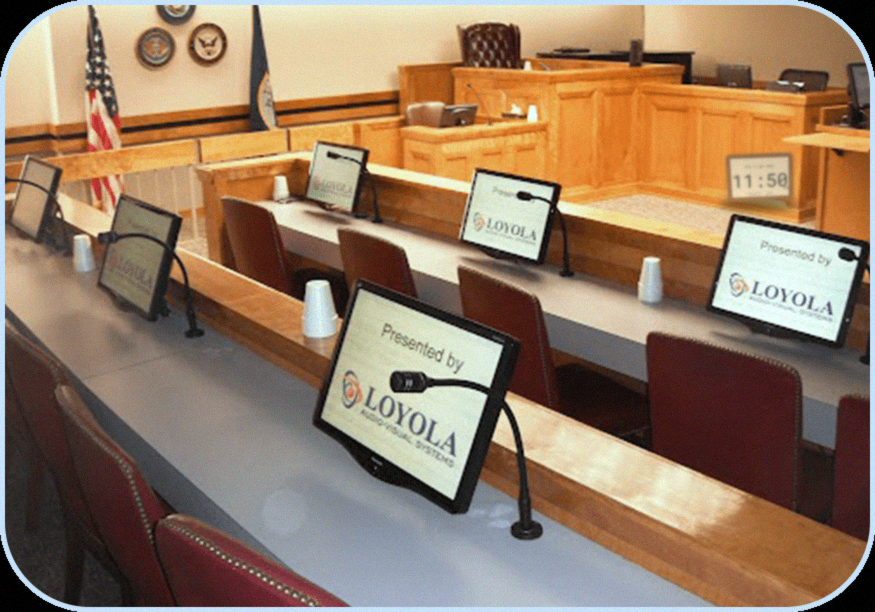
11:50
